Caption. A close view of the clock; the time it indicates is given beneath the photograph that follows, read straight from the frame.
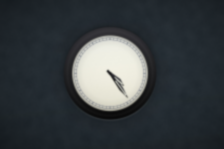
4:24
